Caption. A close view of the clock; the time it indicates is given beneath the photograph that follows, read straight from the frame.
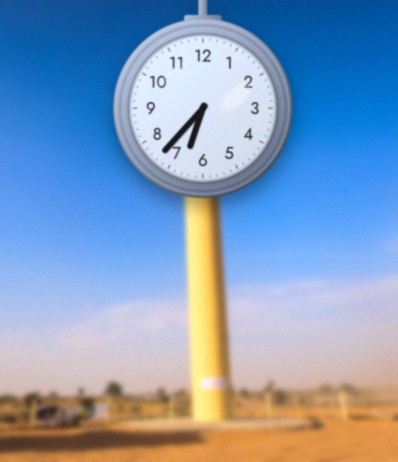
6:37
